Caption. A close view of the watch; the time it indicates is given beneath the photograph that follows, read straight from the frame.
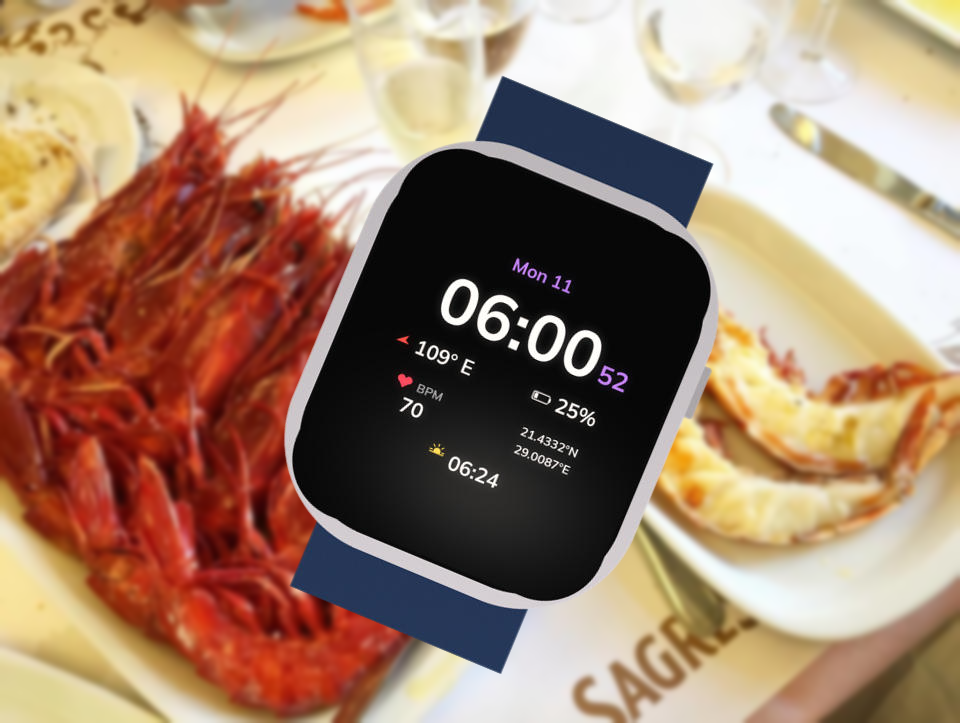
6:00:52
